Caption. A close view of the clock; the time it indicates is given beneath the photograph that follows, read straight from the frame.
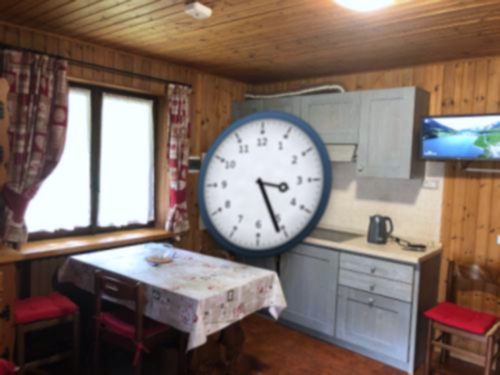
3:26
